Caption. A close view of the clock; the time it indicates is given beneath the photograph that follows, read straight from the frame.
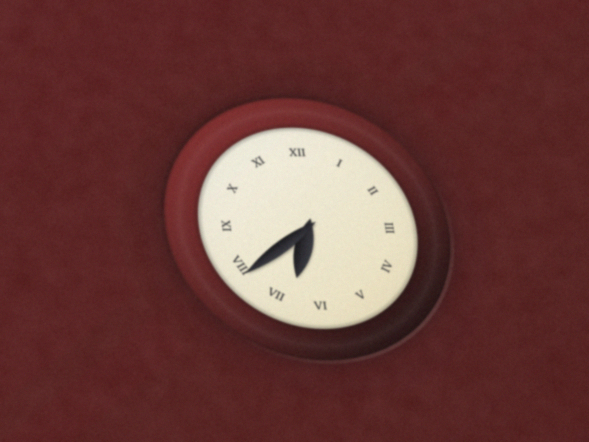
6:39
